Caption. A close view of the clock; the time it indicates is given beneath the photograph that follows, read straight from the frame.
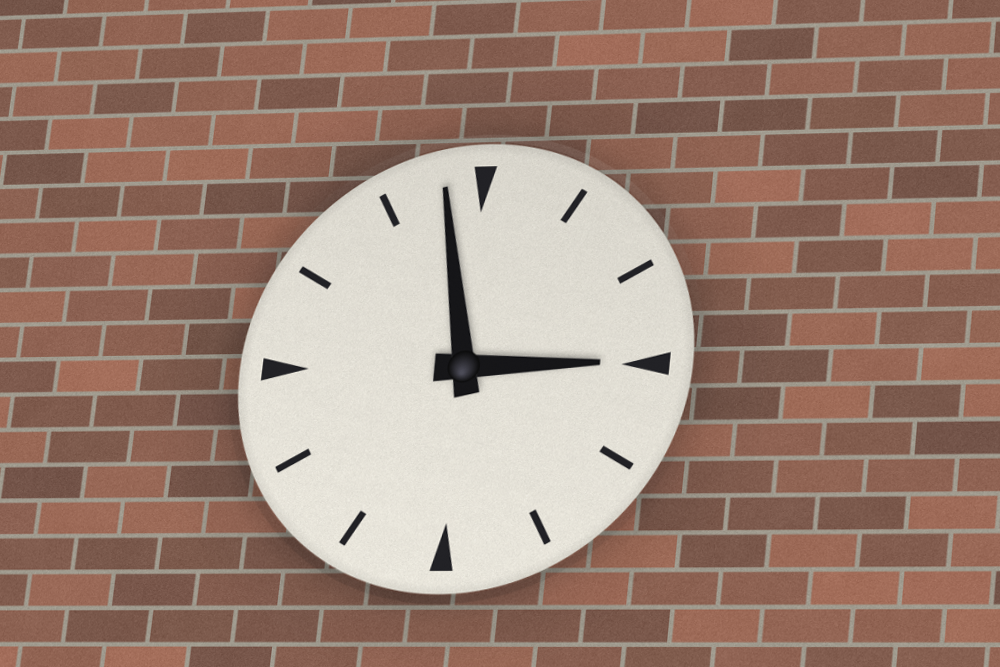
2:58
